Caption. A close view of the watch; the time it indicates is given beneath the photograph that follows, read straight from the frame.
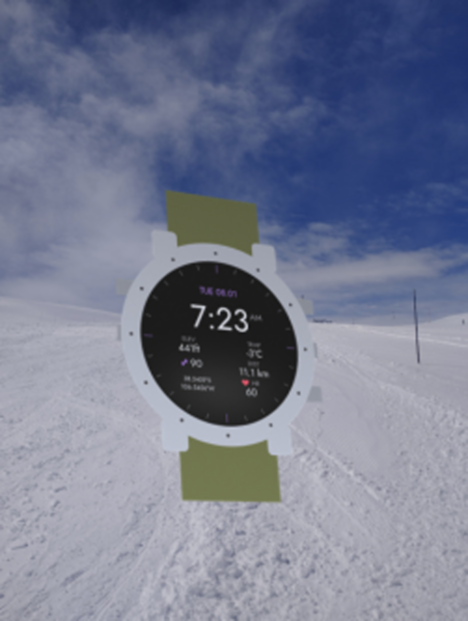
7:23
